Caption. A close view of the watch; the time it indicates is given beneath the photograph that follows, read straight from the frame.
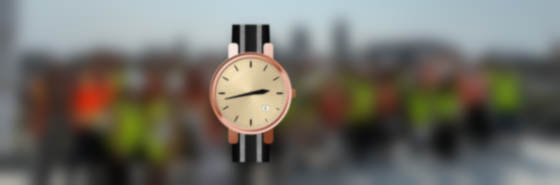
2:43
